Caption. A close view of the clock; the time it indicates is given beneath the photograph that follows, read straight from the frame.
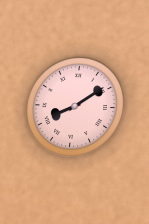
8:09
